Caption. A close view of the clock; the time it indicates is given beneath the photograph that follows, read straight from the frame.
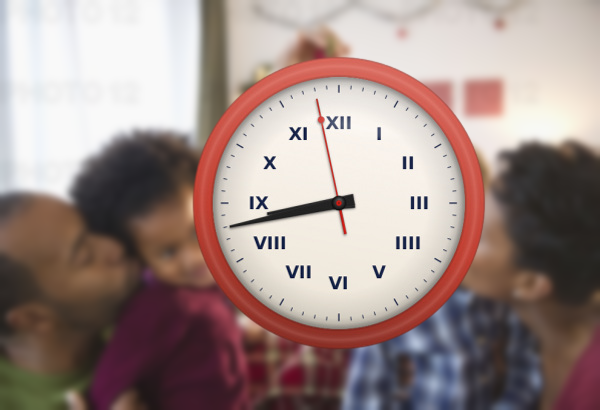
8:42:58
